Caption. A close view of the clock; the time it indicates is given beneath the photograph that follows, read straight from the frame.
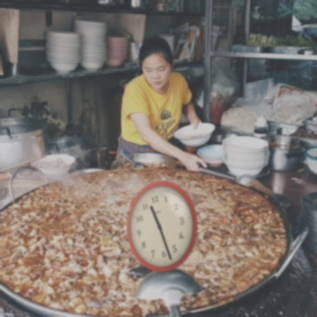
11:28
